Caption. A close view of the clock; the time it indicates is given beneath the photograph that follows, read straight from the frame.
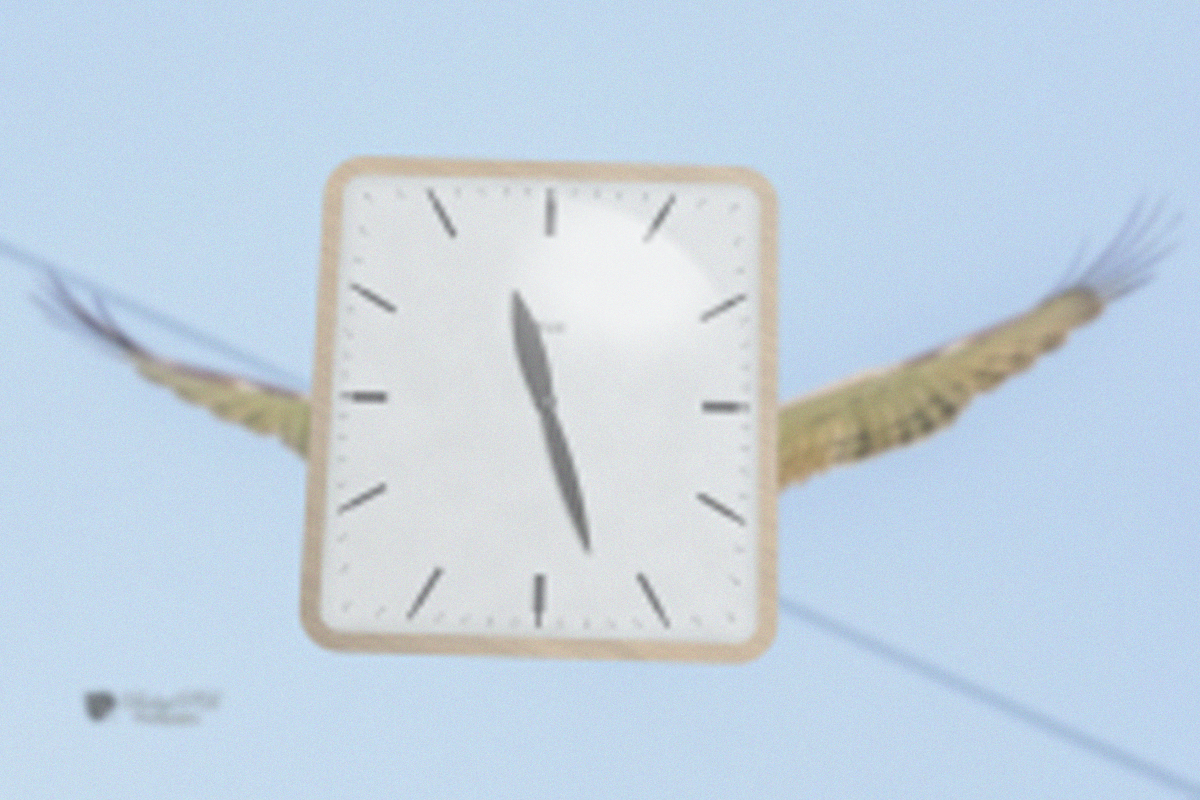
11:27
